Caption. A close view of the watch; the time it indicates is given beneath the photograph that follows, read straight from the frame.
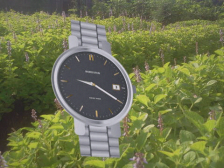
9:20
